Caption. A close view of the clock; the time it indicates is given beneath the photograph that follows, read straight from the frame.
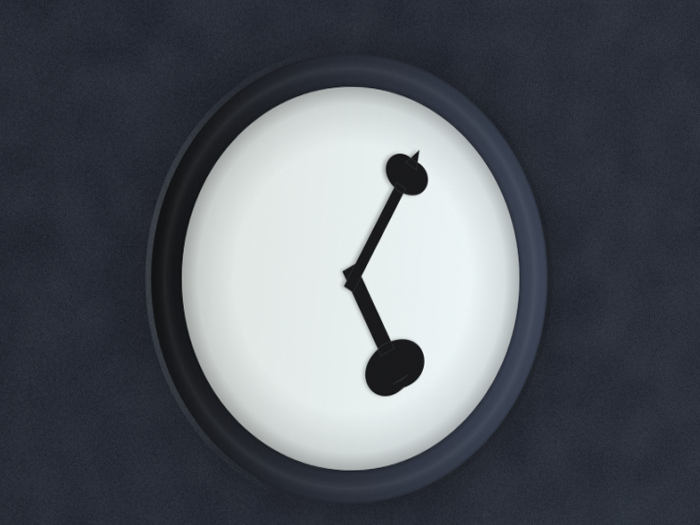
5:05
